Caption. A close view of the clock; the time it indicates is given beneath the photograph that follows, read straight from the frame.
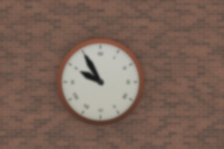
9:55
